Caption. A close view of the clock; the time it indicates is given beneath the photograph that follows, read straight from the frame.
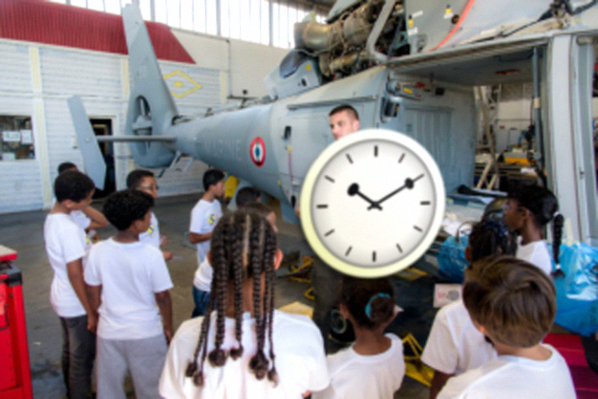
10:10
